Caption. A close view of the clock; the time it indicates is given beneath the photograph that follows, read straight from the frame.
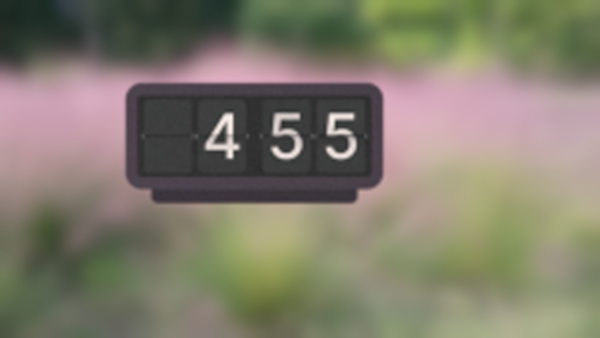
4:55
